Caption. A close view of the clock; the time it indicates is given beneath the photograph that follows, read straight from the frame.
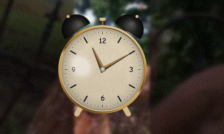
11:10
